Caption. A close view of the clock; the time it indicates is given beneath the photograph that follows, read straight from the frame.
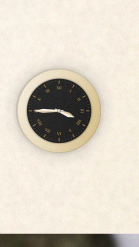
3:45
